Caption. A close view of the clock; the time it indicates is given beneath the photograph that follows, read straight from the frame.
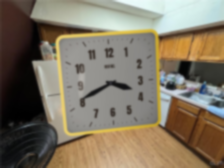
3:41
